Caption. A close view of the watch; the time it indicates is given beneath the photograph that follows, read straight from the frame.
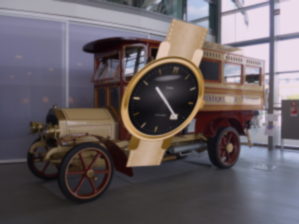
10:22
